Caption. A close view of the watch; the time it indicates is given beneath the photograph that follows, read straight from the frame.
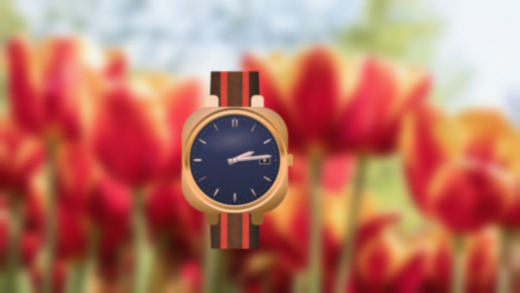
2:14
